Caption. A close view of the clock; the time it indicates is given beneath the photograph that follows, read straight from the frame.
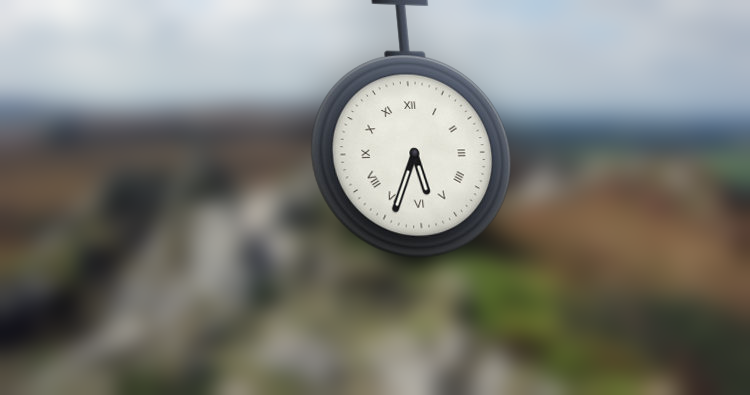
5:34
